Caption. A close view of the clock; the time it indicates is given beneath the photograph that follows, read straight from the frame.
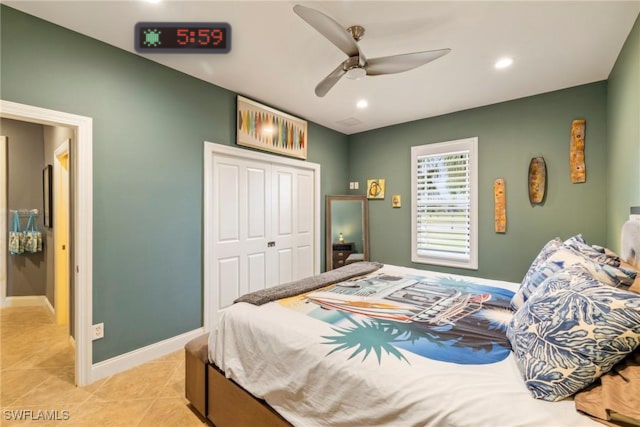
5:59
